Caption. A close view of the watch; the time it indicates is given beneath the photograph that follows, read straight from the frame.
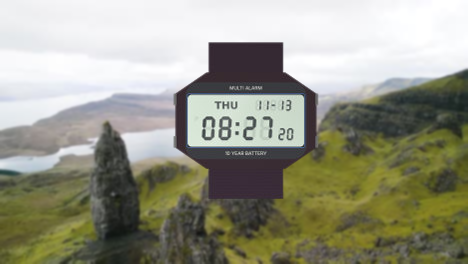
8:27:20
